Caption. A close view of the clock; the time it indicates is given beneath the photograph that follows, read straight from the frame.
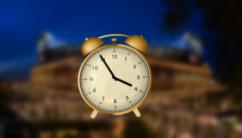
3:55
